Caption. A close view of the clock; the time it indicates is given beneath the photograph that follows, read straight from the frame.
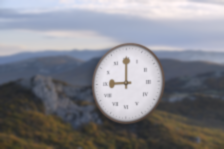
9:00
